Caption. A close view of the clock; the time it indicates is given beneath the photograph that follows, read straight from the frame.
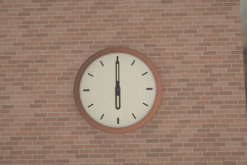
6:00
